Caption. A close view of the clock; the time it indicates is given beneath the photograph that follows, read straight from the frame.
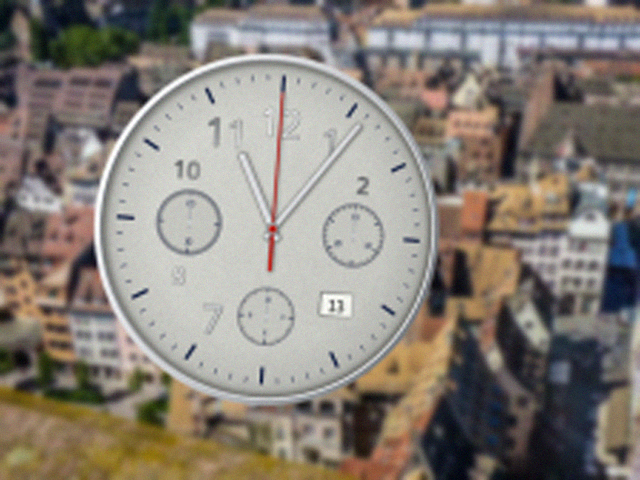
11:06
